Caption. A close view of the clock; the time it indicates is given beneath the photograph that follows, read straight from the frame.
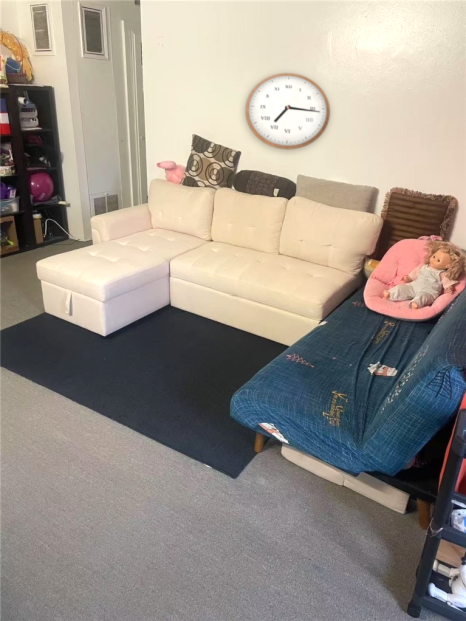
7:16
